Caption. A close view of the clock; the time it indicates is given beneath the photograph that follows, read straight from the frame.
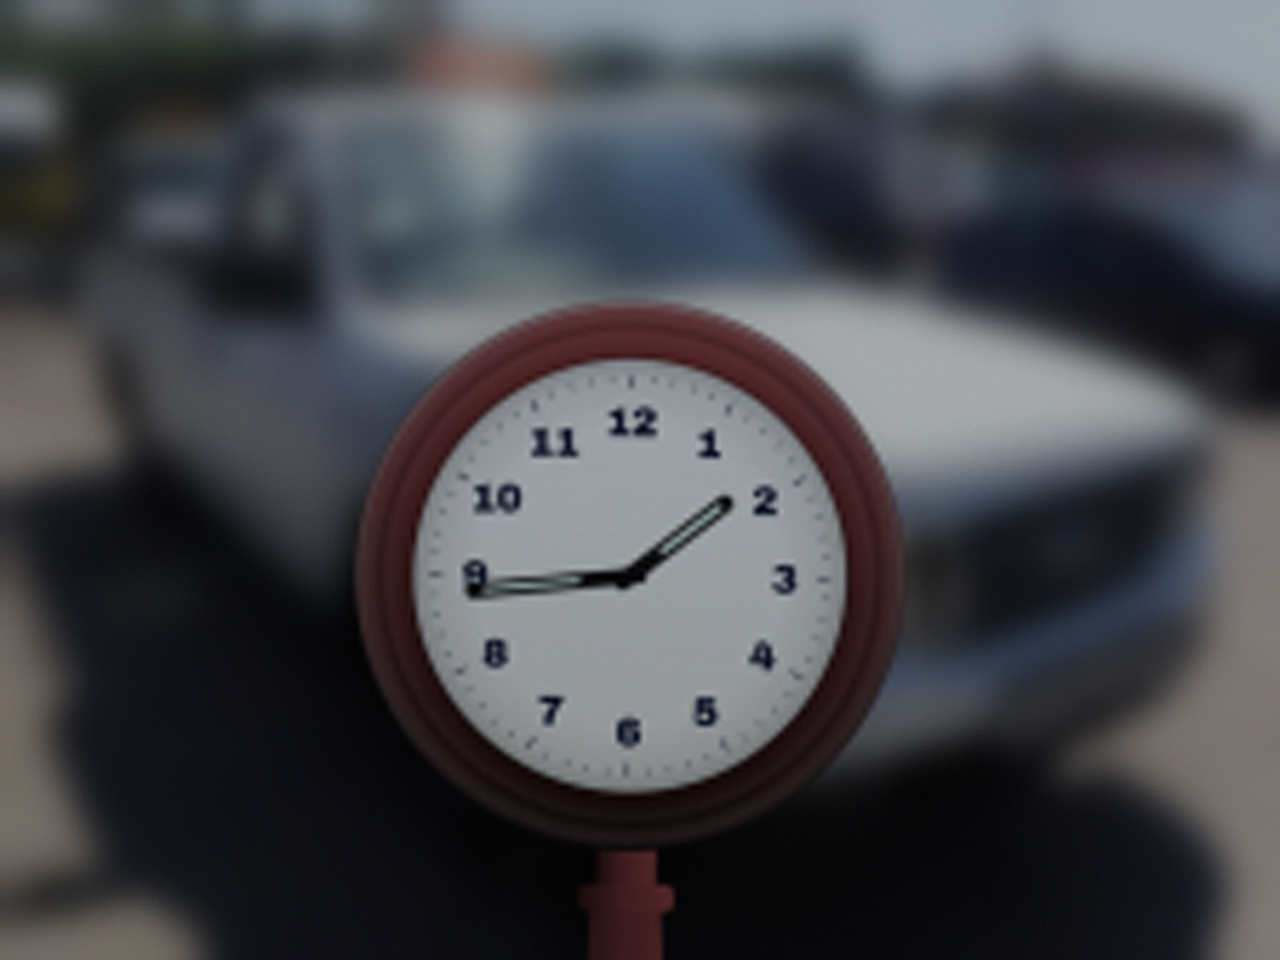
1:44
